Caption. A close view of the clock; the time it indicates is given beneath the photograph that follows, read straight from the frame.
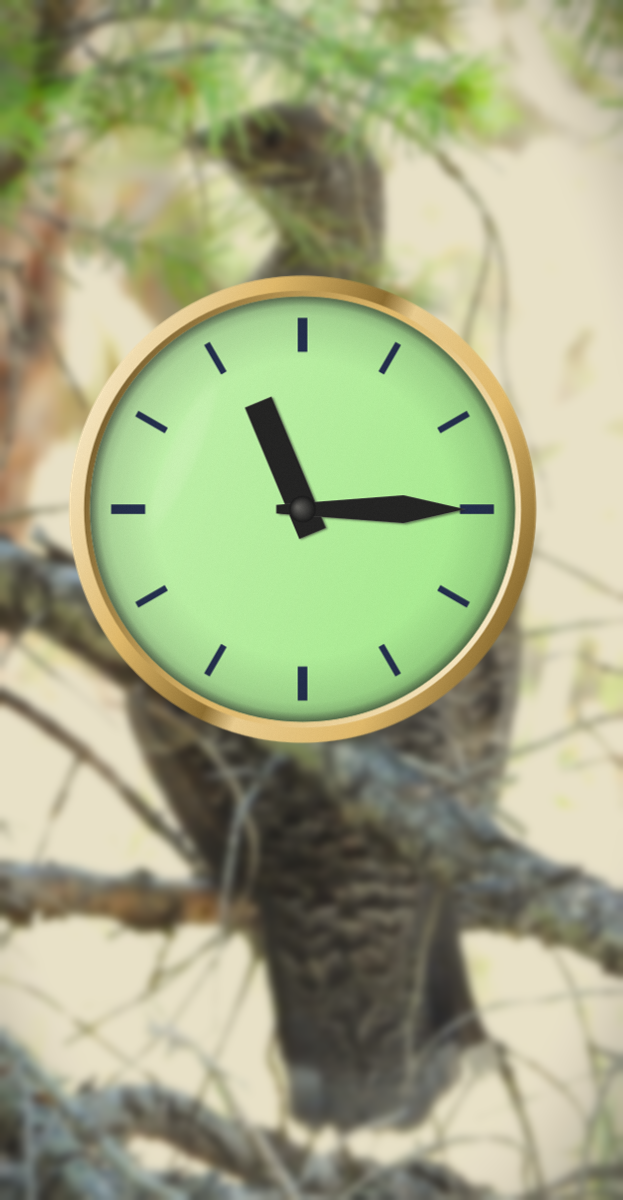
11:15
